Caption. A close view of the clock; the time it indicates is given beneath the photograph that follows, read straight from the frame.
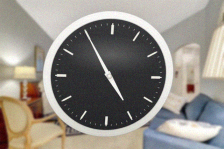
4:55
